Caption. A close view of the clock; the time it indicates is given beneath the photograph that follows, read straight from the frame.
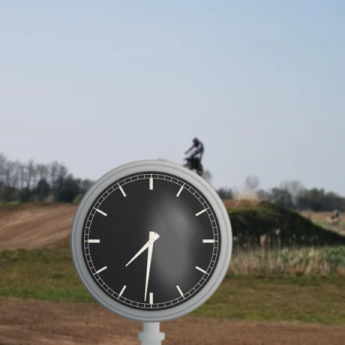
7:31
